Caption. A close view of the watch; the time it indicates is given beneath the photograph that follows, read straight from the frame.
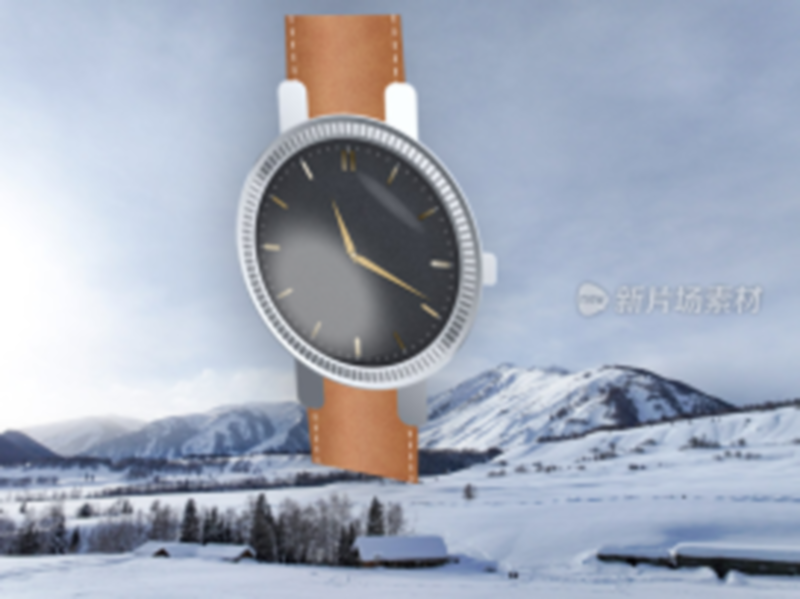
11:19
